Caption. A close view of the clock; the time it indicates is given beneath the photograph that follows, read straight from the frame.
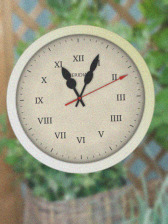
11:04:11
